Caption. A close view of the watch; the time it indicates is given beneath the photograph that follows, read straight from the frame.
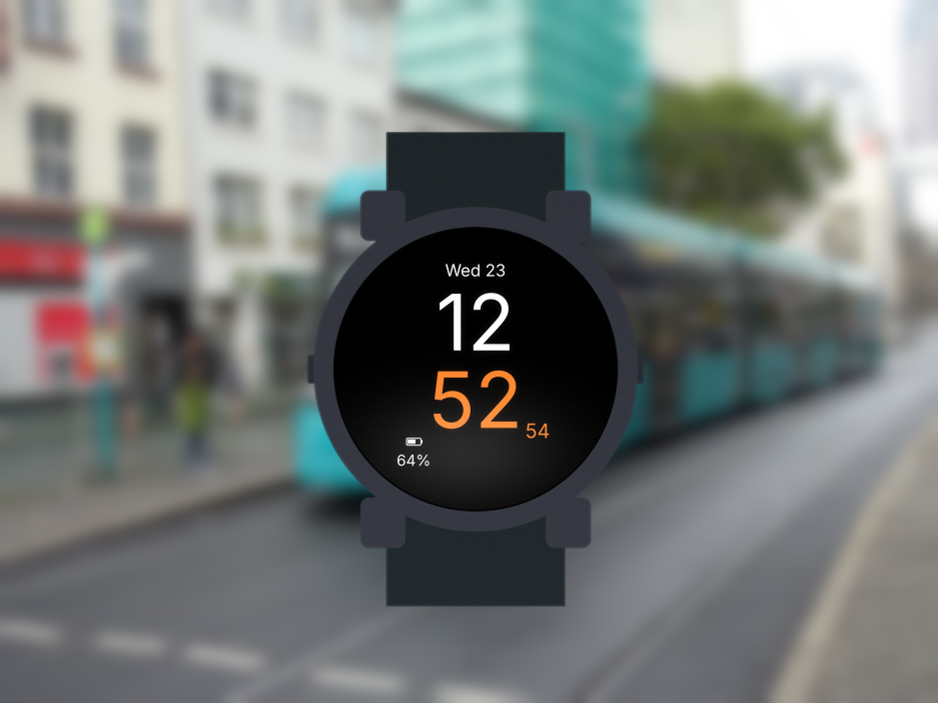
12:52:54
